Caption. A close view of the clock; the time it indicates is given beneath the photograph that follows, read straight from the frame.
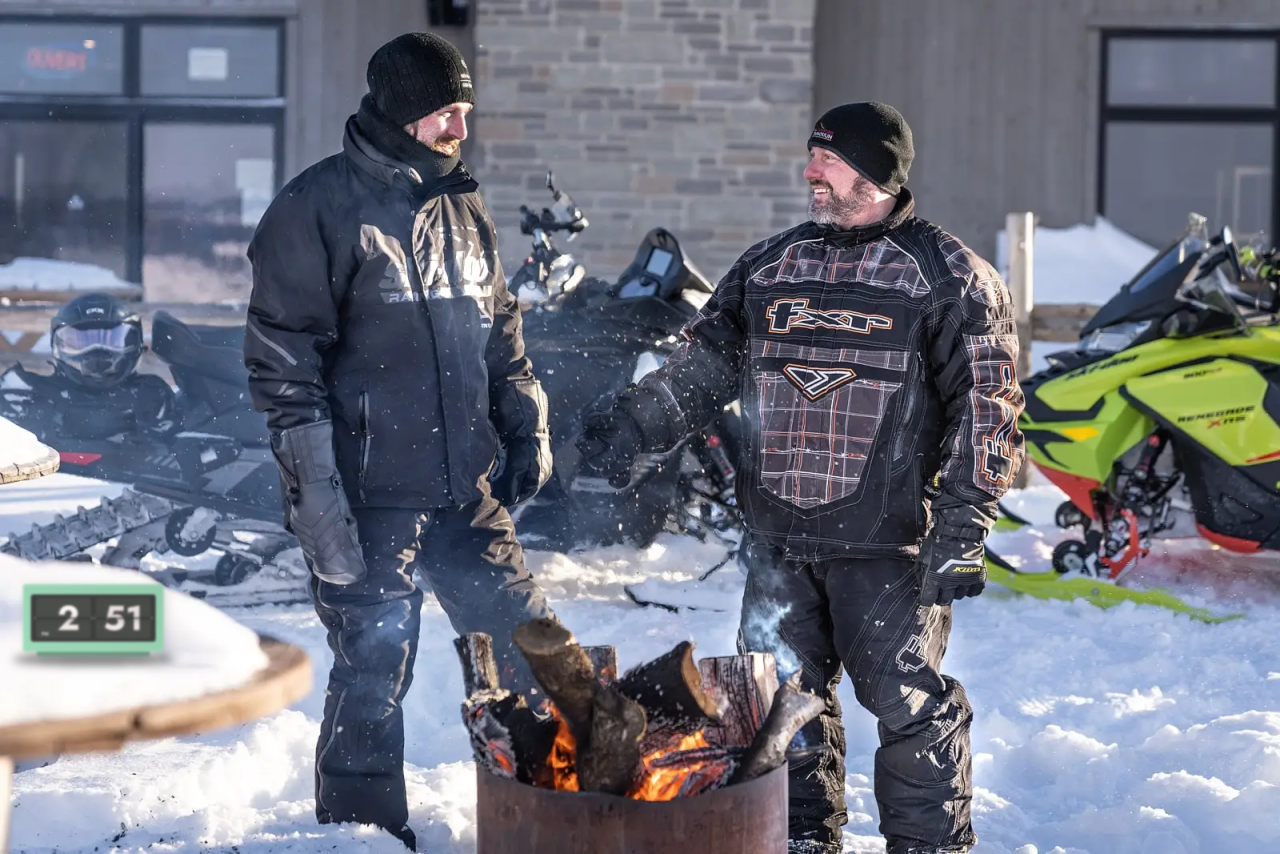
2:51
